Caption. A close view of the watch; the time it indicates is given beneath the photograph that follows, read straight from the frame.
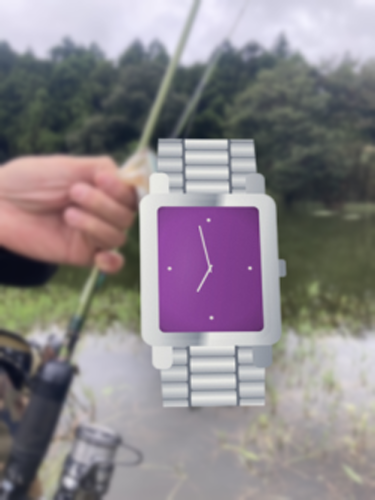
6:58
